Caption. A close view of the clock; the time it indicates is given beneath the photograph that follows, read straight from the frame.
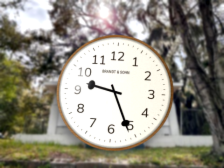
9:26
